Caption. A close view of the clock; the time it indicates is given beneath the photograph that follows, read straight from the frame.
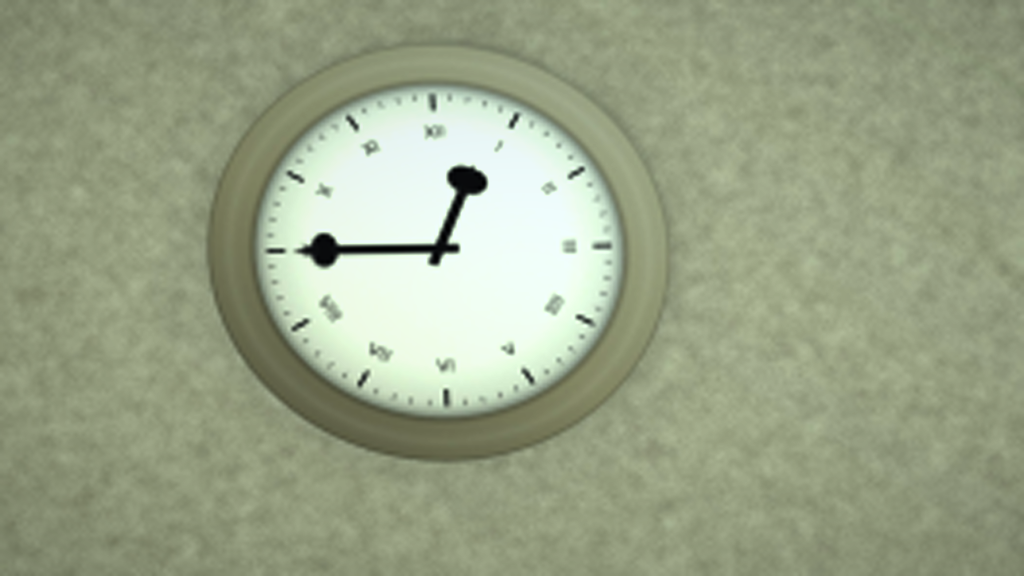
12:45
